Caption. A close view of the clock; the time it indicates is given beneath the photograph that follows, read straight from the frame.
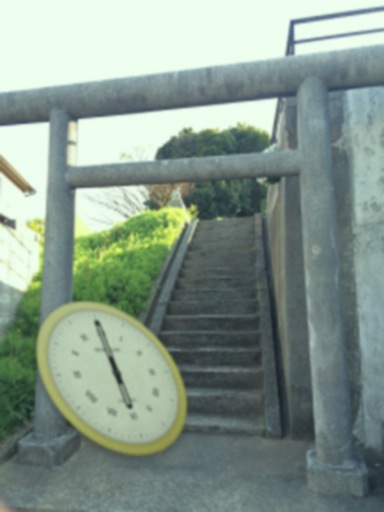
6:00
